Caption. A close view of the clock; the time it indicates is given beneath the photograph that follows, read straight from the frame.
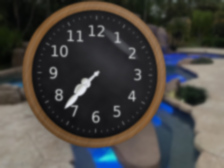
7:37
